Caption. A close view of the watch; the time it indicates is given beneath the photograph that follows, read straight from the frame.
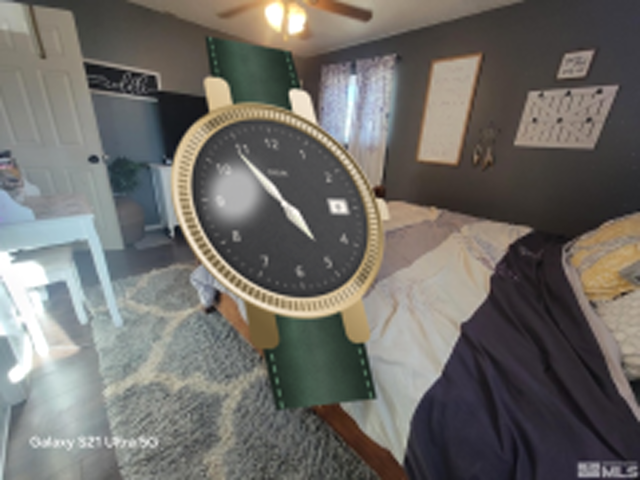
4:54
